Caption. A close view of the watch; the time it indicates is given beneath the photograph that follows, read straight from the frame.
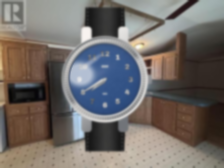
7:40
